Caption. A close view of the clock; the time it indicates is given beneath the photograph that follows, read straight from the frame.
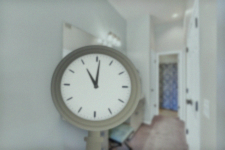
11:01
